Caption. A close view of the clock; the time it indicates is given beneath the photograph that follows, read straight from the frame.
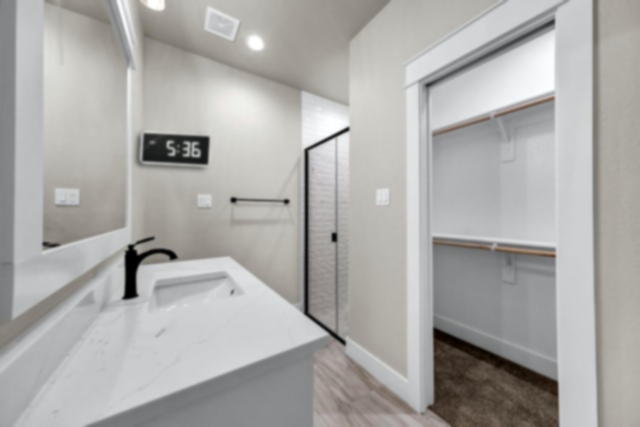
5:36
